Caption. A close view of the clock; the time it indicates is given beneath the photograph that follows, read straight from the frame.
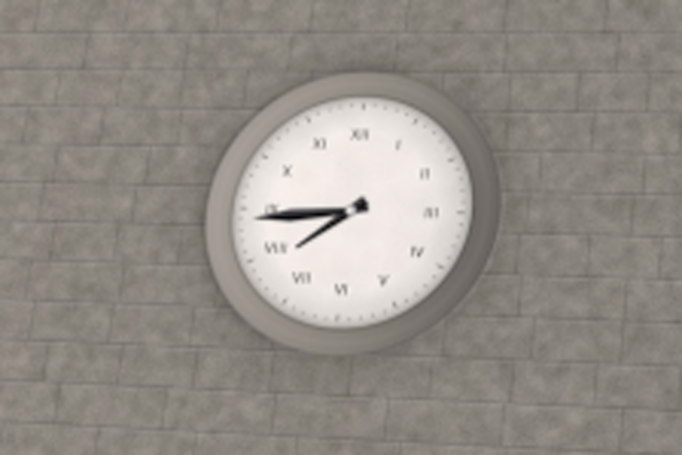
7:44
